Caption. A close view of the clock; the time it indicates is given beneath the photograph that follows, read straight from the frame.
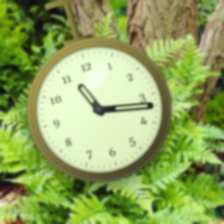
11:17
